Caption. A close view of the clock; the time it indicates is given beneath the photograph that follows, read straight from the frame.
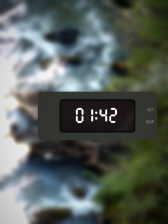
1:42
